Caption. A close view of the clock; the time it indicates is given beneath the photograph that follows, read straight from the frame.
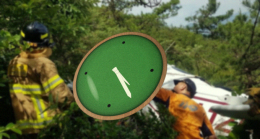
4:24
